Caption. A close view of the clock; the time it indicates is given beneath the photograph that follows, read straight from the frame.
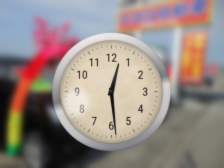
12:29
